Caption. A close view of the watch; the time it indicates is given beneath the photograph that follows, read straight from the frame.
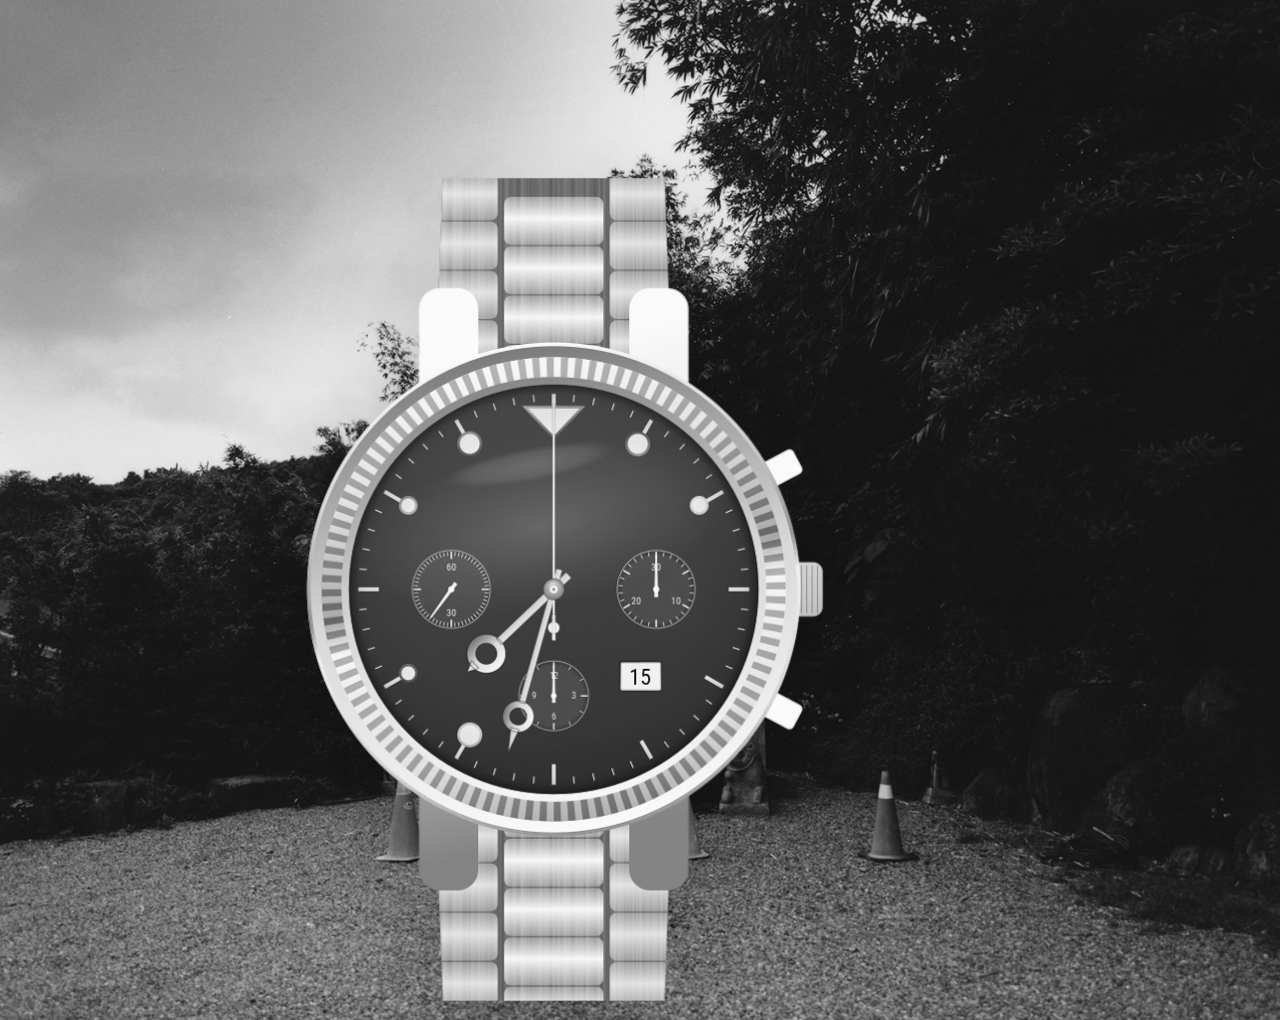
7:32:36
